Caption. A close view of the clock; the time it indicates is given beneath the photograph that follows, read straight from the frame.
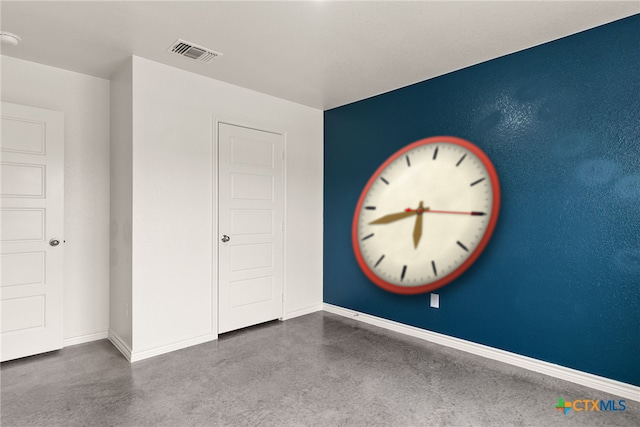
5:42:15
